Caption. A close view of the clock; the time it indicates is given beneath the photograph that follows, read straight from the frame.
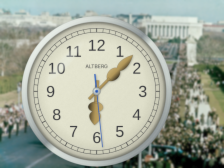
6:07:29
